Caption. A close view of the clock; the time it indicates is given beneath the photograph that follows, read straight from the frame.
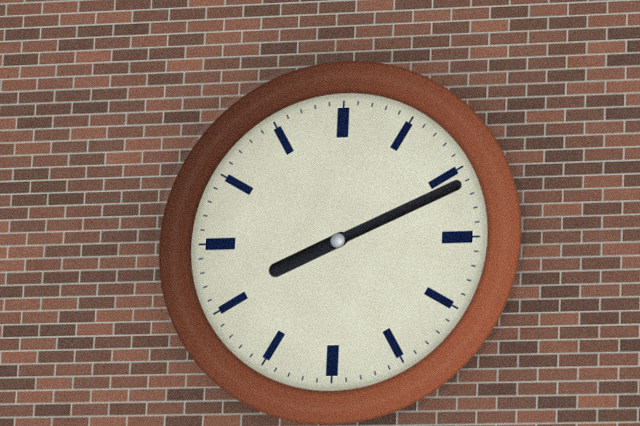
8:11
